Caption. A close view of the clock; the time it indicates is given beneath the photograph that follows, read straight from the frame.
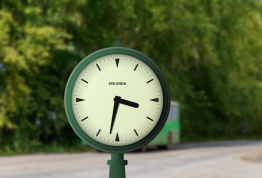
3:32
